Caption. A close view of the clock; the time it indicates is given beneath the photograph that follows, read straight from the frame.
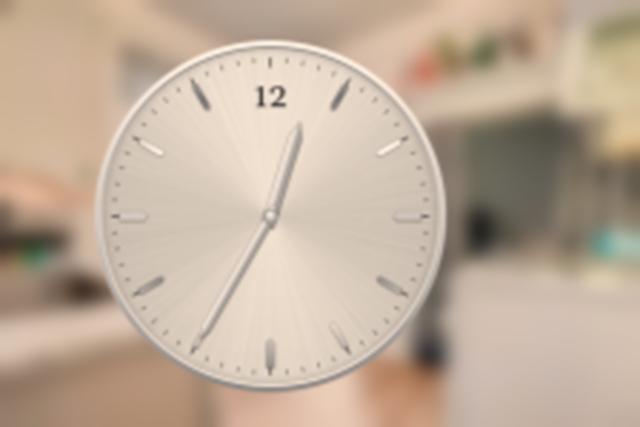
12:35
